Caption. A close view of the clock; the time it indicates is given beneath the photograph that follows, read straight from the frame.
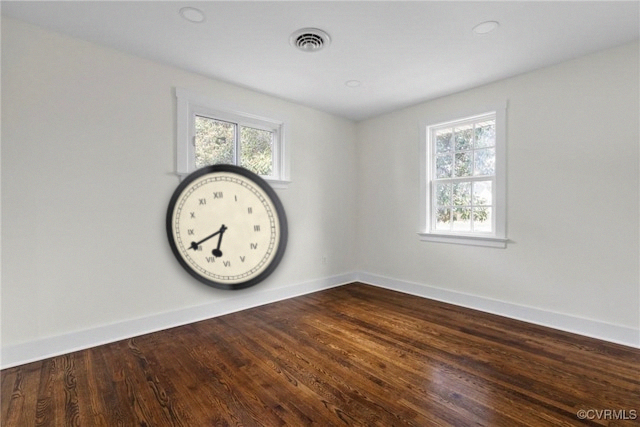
6:41
